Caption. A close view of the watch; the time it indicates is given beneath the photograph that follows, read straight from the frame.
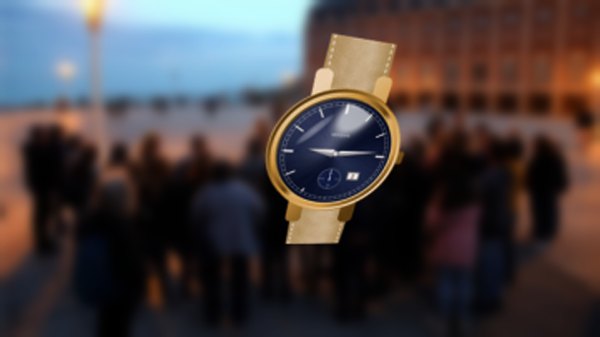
9:14
